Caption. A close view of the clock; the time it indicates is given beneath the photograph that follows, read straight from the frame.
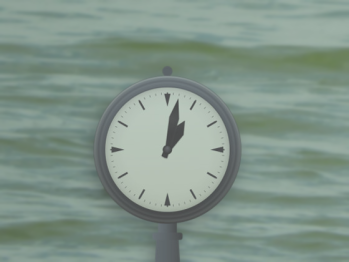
1:02
